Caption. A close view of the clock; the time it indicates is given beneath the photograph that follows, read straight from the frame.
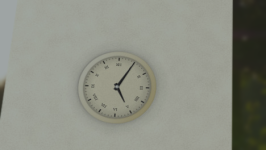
5:05
